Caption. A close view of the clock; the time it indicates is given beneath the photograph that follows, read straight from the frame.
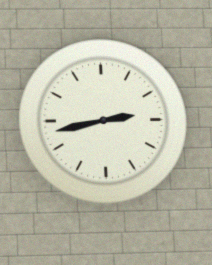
2:43
